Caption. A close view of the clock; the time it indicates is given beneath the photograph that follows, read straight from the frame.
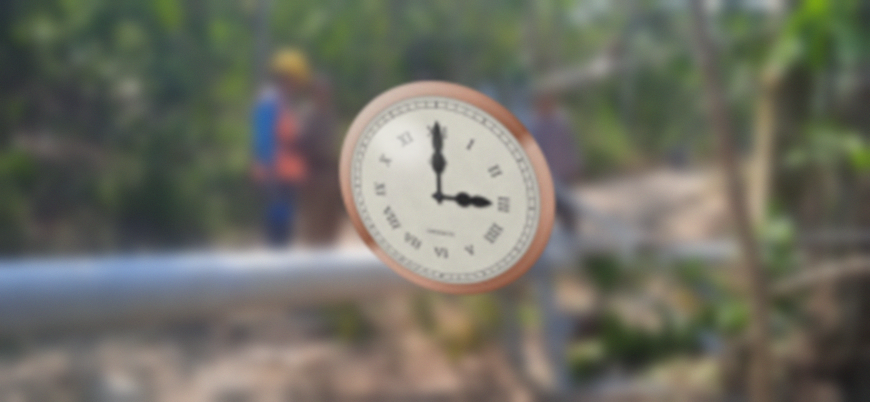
3:00
